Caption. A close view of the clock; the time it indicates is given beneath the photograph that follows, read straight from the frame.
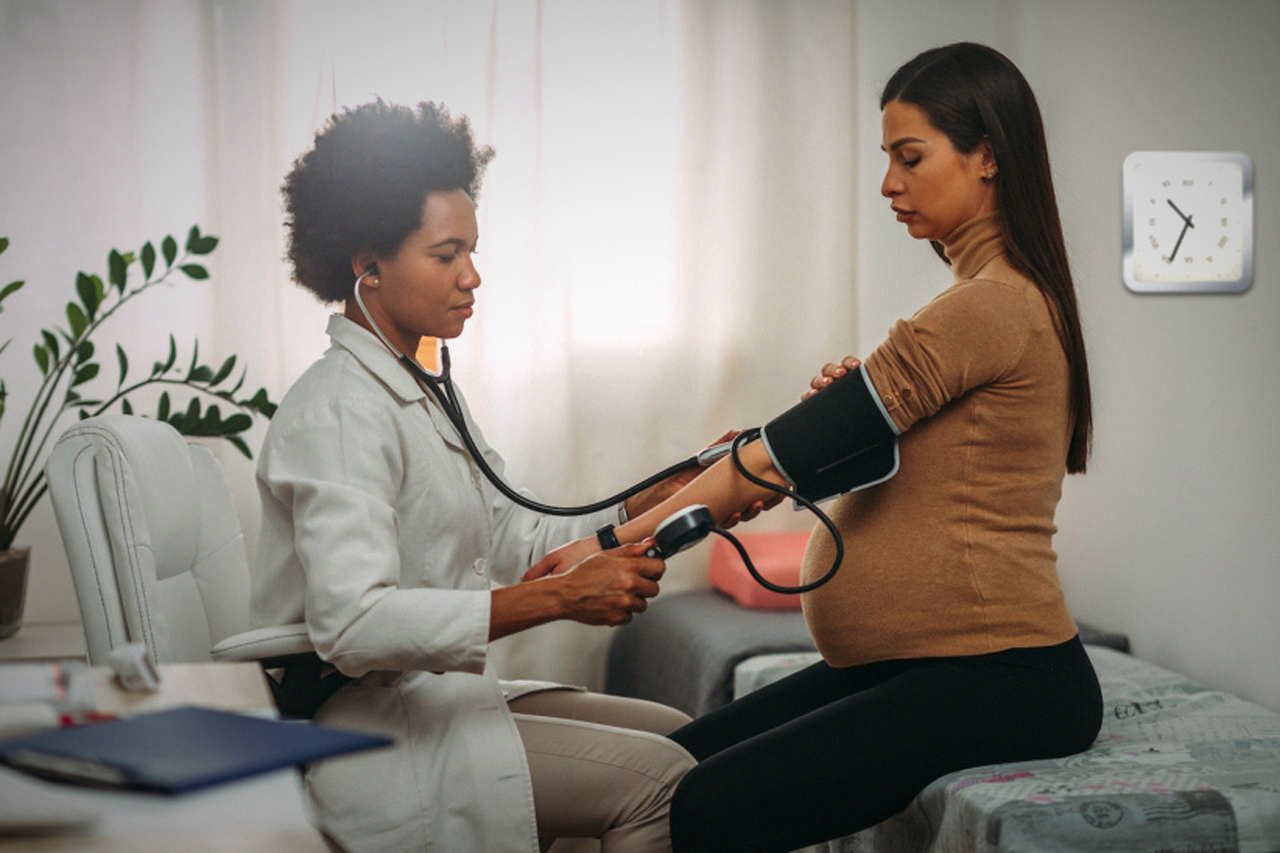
10:34
